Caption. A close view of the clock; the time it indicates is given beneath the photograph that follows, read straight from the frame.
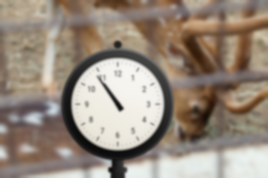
10:54
